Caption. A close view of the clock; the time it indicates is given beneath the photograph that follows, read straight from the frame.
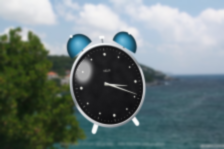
3:19
